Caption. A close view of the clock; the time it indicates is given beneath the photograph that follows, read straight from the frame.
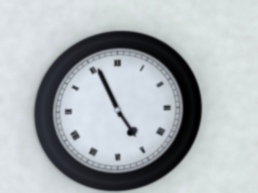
4:56
